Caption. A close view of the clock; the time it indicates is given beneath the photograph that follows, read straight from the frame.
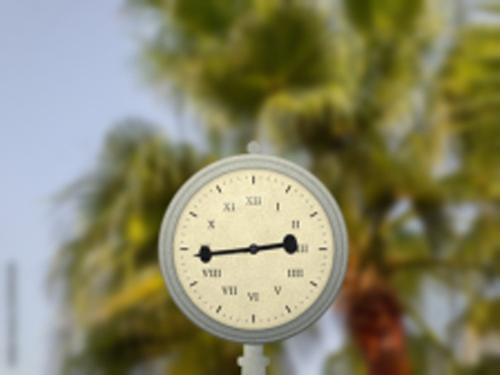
2:44
